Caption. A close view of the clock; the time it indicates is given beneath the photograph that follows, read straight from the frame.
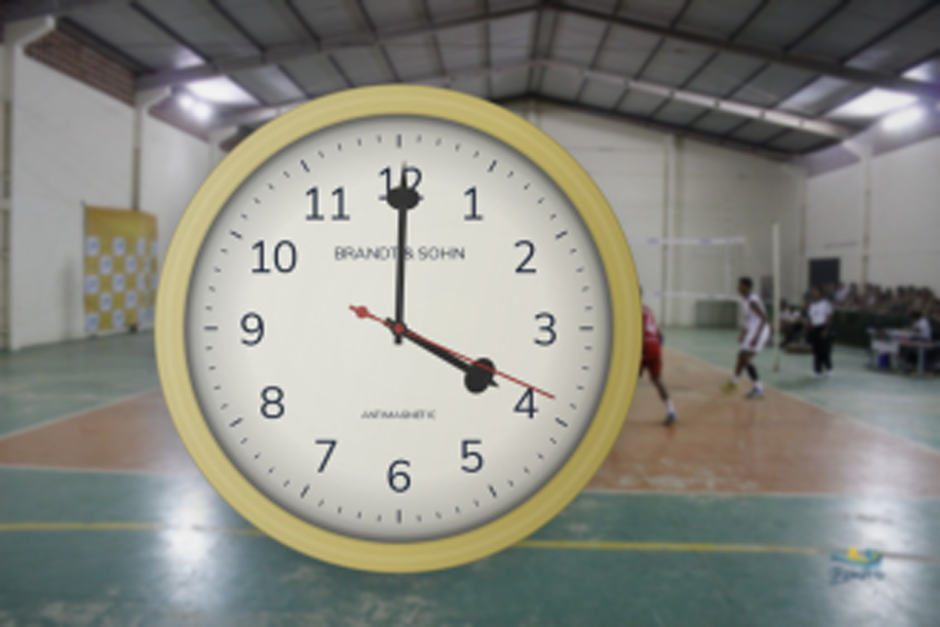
4:00:19
